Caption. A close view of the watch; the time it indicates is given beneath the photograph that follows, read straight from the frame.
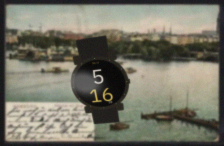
5:16
